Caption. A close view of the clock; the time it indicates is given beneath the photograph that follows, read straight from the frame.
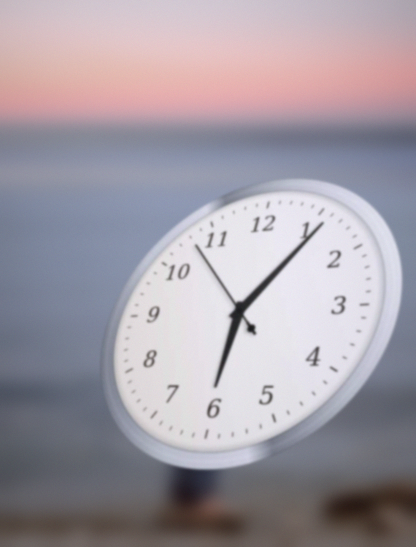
6:05:53
